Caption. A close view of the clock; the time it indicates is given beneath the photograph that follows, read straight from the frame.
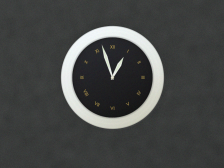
12:57
